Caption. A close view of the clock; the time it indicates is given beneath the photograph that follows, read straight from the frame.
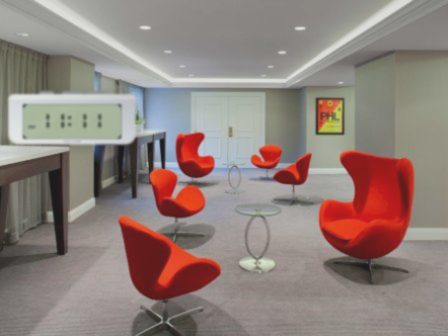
11:11
